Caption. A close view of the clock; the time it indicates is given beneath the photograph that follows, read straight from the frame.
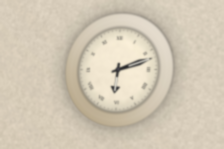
6:12
